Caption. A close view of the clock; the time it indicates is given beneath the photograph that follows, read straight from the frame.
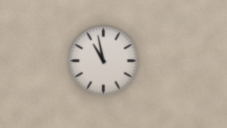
10:58
